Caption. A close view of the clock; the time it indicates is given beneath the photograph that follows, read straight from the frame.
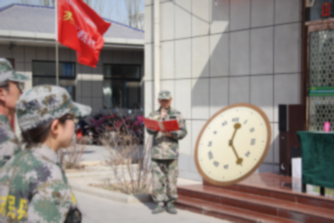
12:24
